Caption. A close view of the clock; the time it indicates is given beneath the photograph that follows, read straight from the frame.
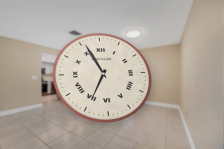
6:56
